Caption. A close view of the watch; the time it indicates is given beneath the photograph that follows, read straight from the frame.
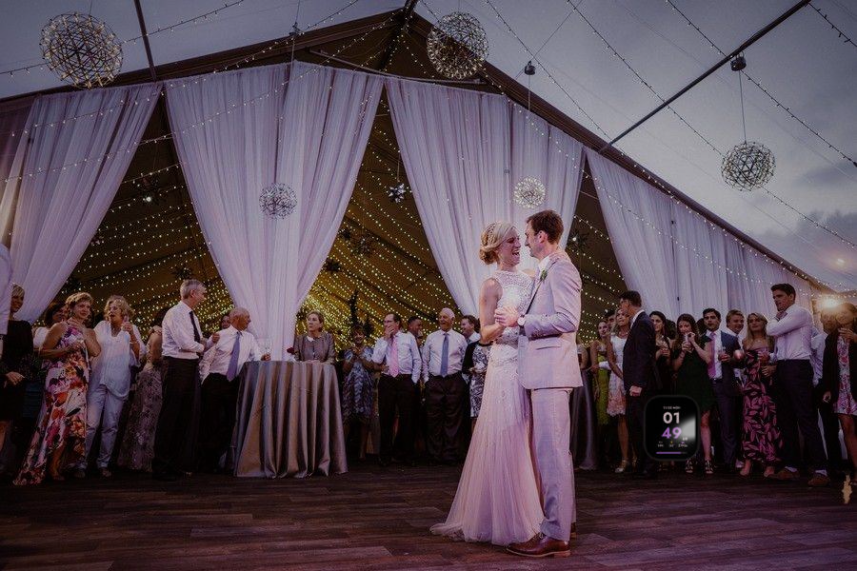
1:49
